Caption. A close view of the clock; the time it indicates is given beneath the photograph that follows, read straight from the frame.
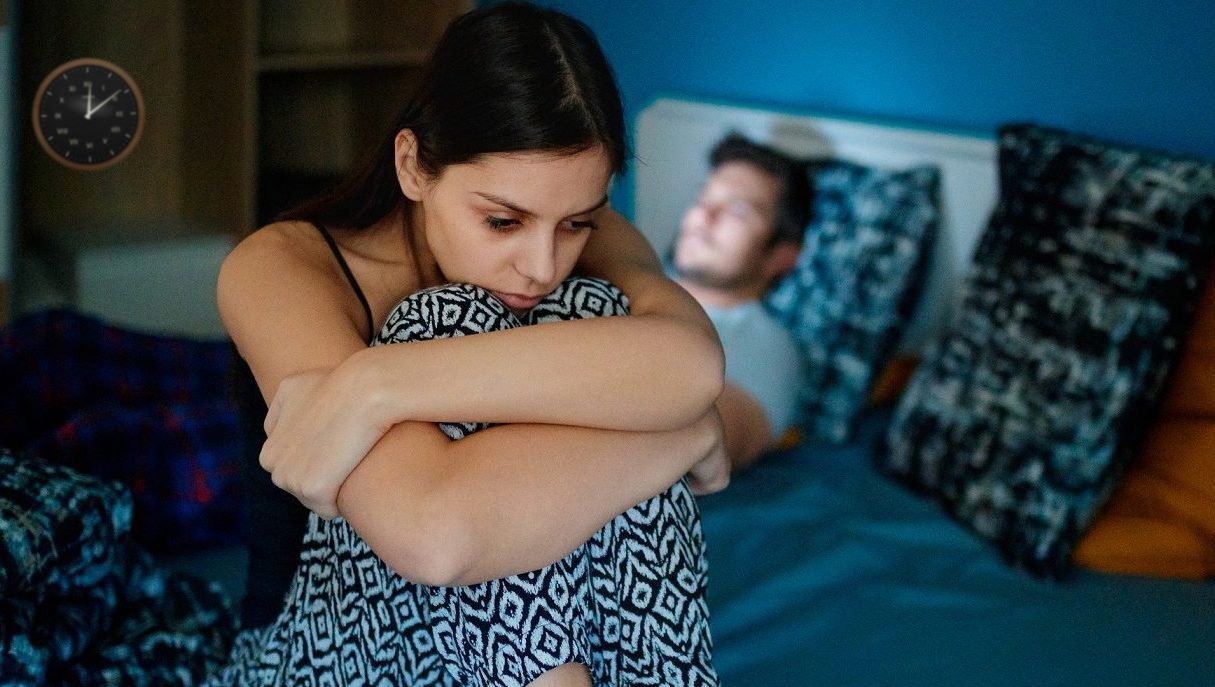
12:09
